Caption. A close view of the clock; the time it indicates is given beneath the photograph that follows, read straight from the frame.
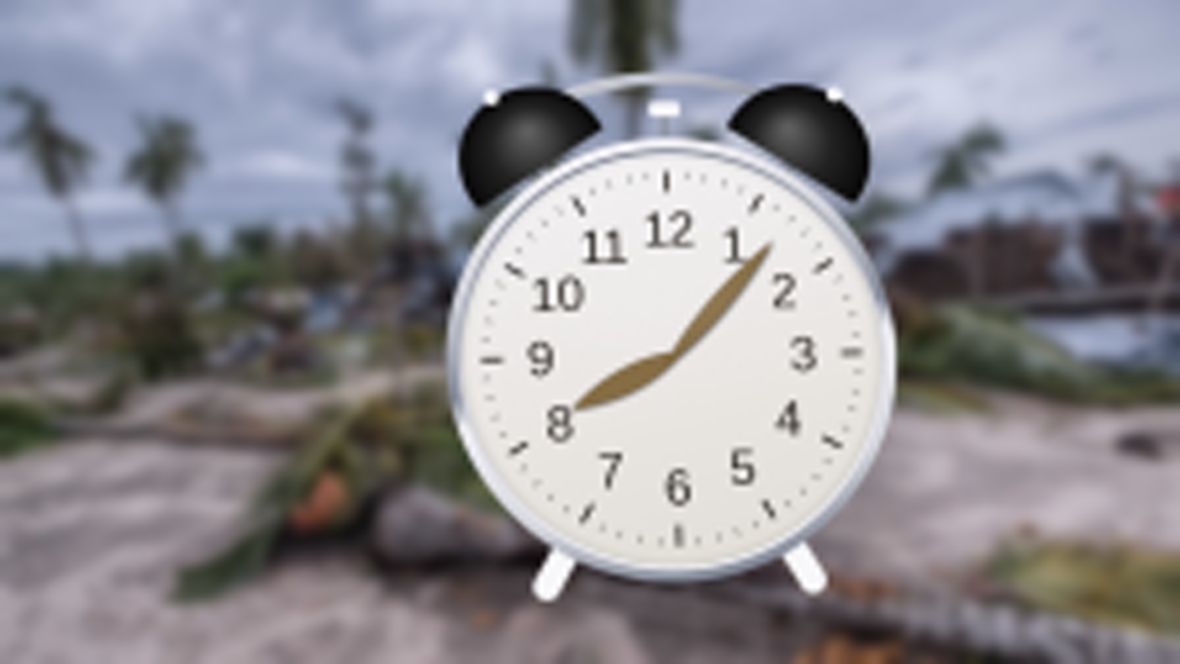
8:07
